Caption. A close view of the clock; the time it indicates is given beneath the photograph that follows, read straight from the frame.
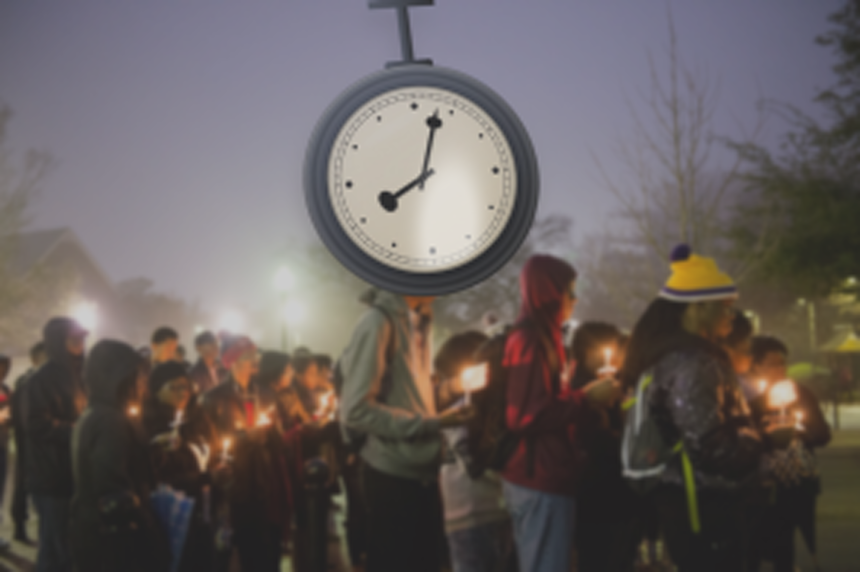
8:03
